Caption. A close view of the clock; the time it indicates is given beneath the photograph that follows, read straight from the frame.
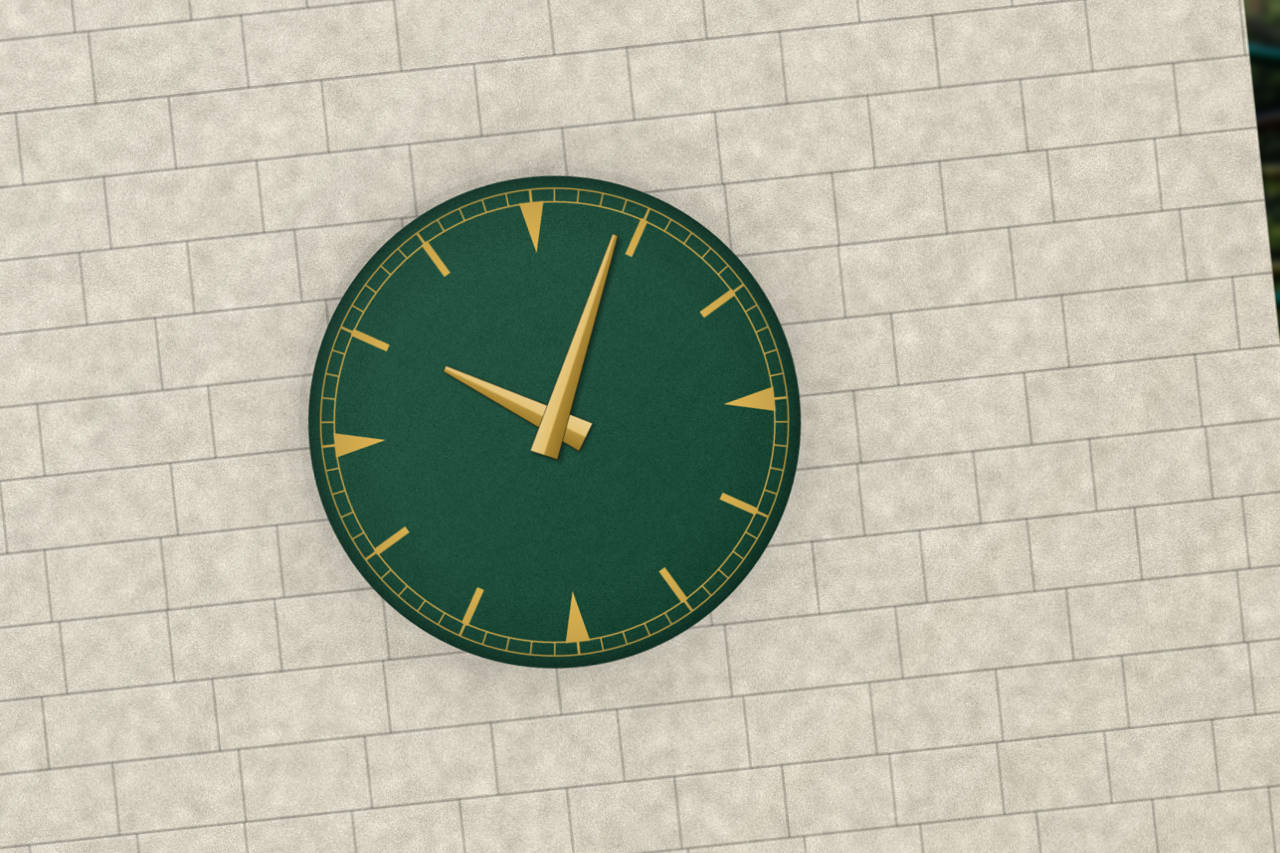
10:04
